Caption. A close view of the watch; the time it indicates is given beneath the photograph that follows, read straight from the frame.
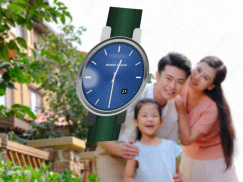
12:30
